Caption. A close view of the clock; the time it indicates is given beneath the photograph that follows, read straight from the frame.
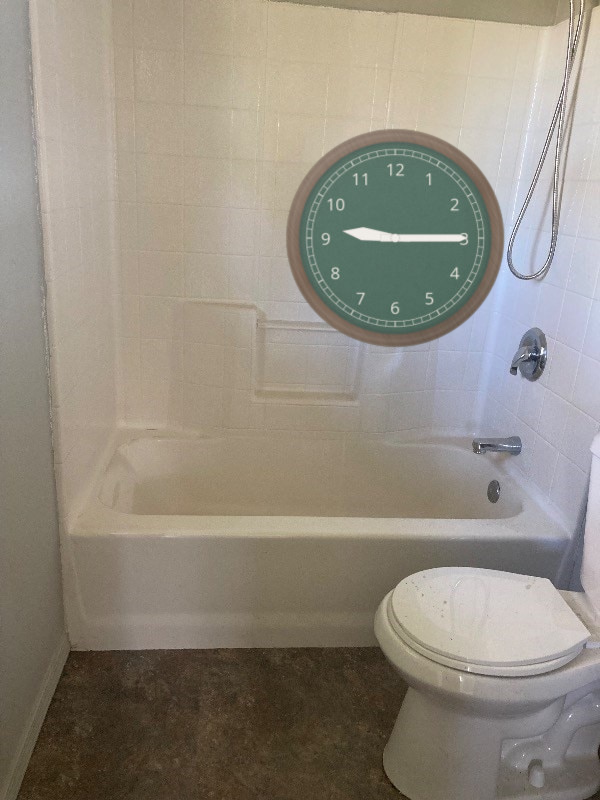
9:15
